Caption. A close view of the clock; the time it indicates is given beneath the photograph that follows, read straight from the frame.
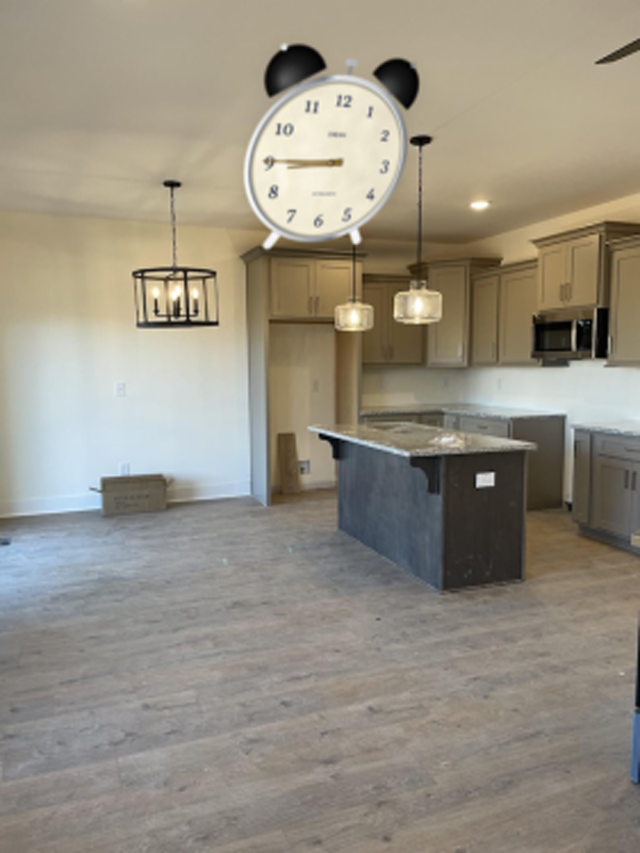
8:45
